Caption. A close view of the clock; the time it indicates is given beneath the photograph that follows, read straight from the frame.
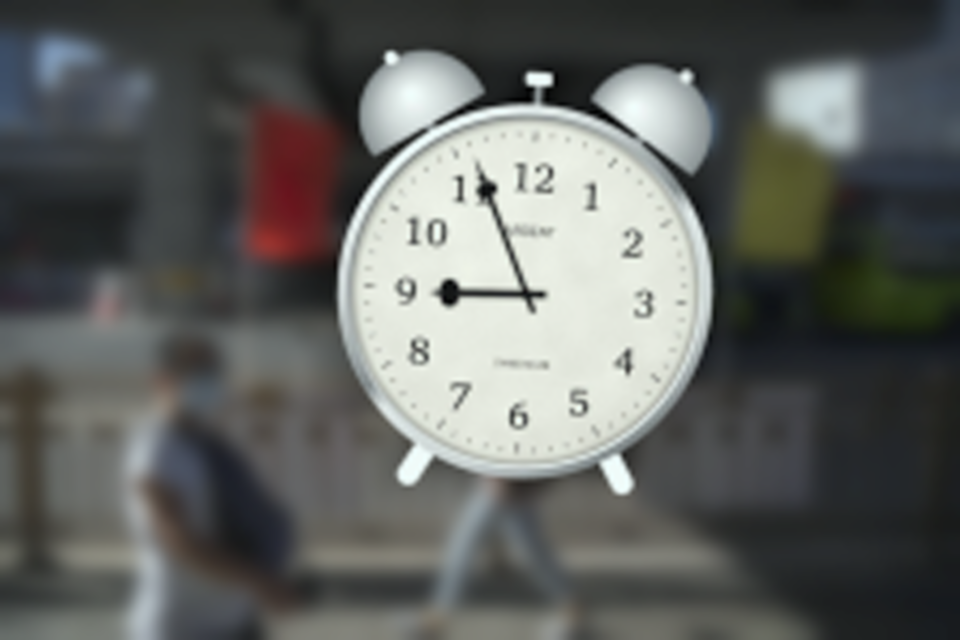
8:56
